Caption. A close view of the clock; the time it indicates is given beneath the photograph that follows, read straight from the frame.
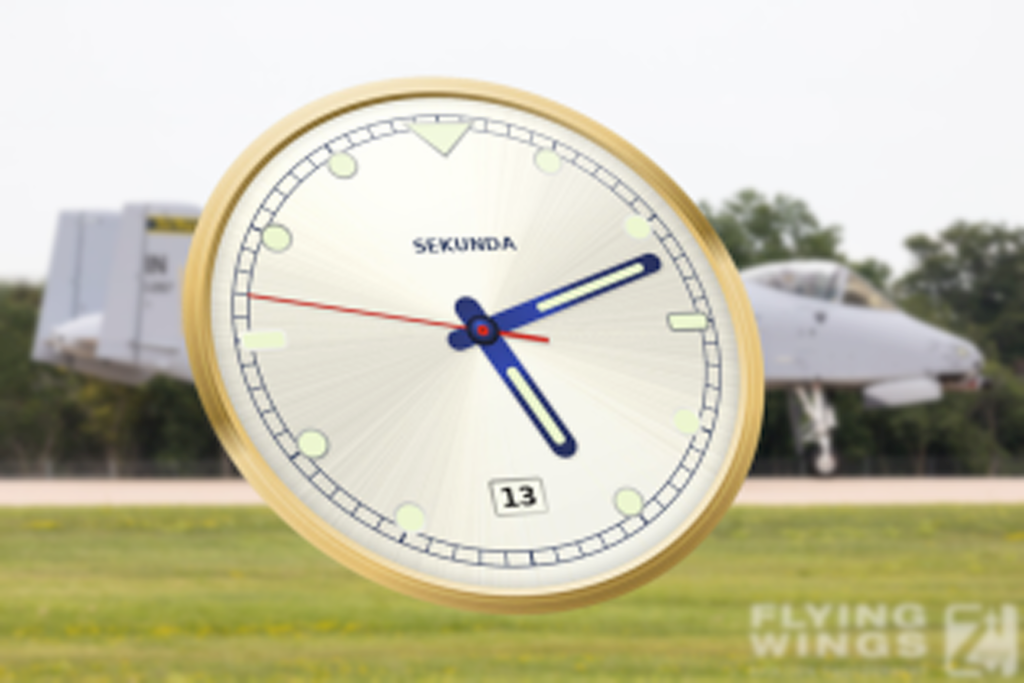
5:11:47
